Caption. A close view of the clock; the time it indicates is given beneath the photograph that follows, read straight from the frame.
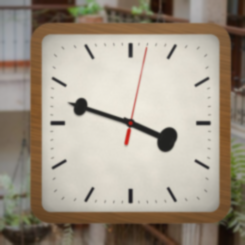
3:48:02
